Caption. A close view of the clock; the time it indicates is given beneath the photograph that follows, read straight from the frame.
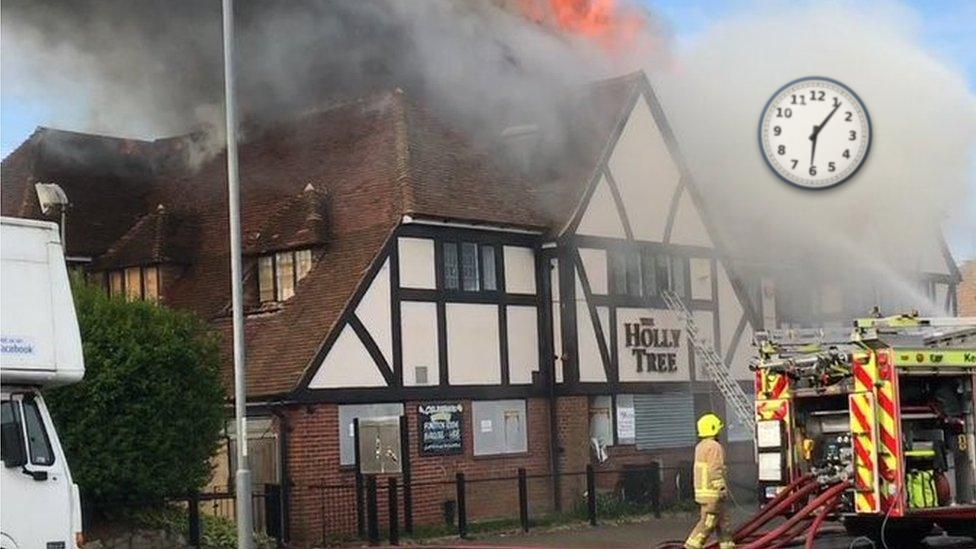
6:06
